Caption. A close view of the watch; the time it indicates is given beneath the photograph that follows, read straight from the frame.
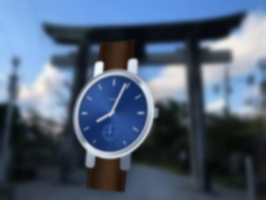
8:04
